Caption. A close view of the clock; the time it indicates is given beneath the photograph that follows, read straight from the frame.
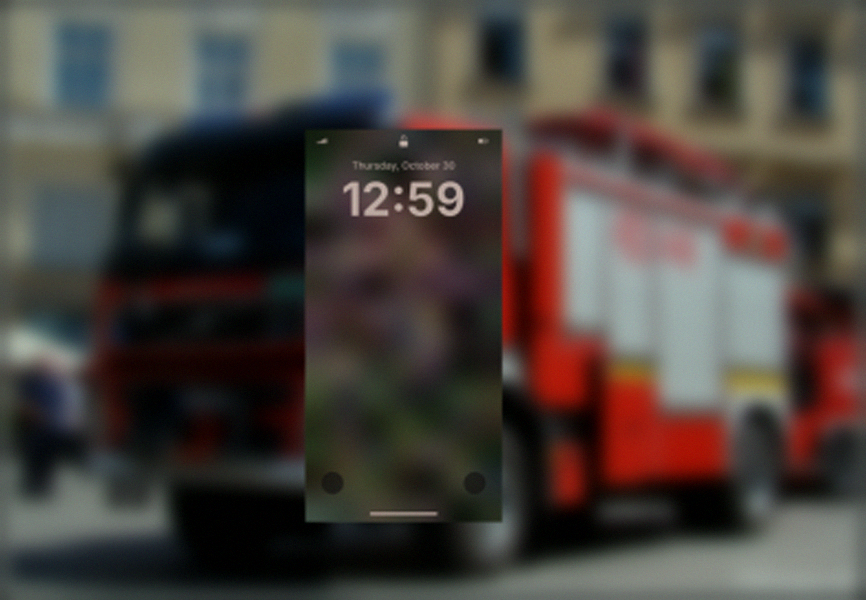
12:59
